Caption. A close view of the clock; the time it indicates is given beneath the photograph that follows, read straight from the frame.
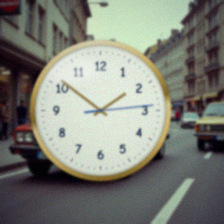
1:51:14
